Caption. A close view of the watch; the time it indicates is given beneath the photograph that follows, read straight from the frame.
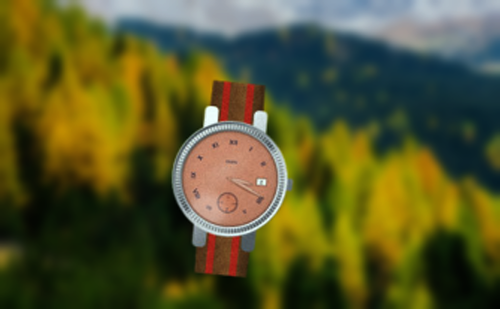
3:19
